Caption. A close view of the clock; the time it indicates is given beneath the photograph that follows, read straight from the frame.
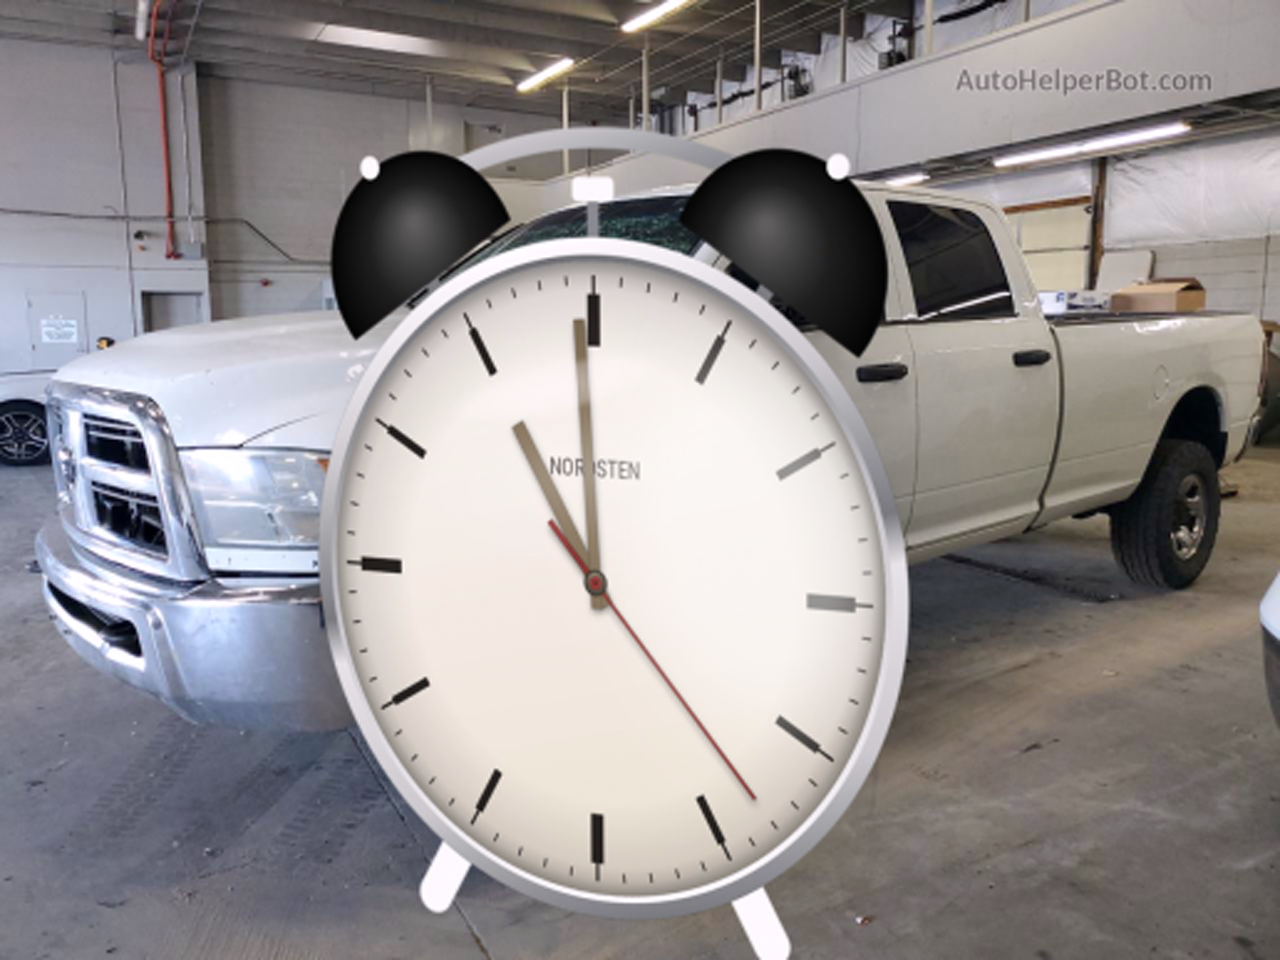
10:59:23
